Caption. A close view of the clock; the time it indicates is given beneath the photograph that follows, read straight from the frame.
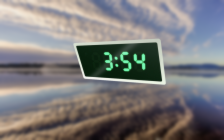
3:54
